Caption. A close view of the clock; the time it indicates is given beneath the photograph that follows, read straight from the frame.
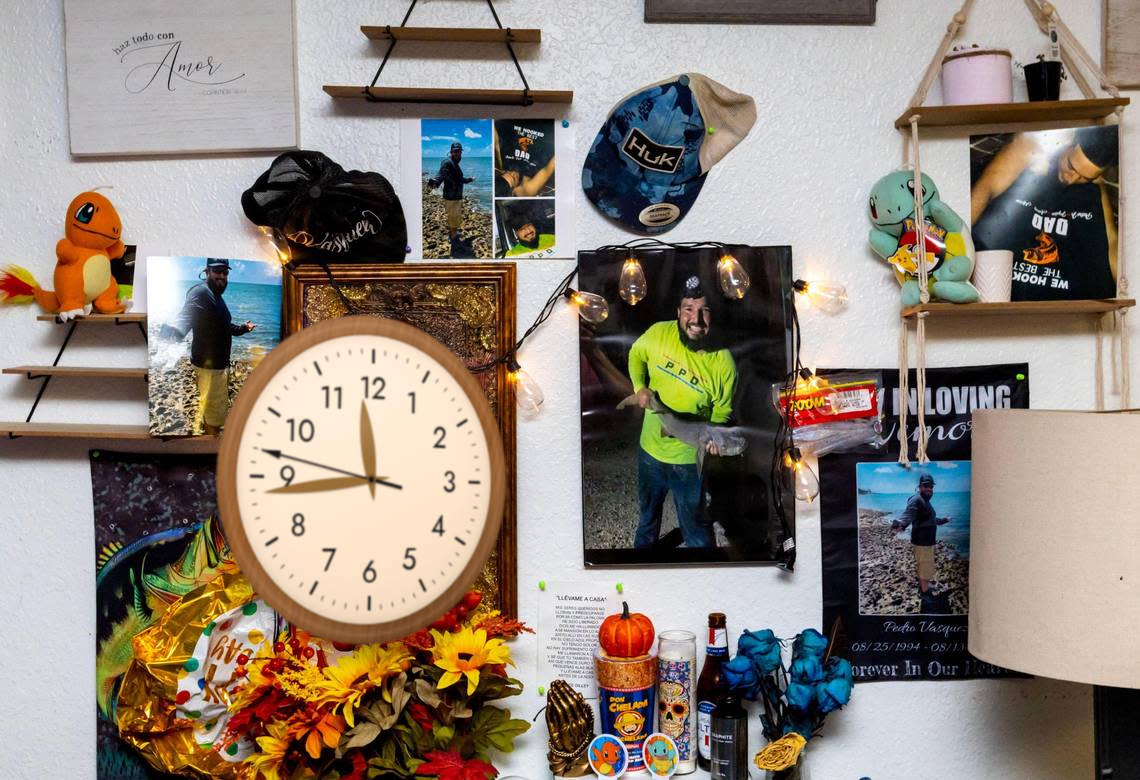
11:43:47
